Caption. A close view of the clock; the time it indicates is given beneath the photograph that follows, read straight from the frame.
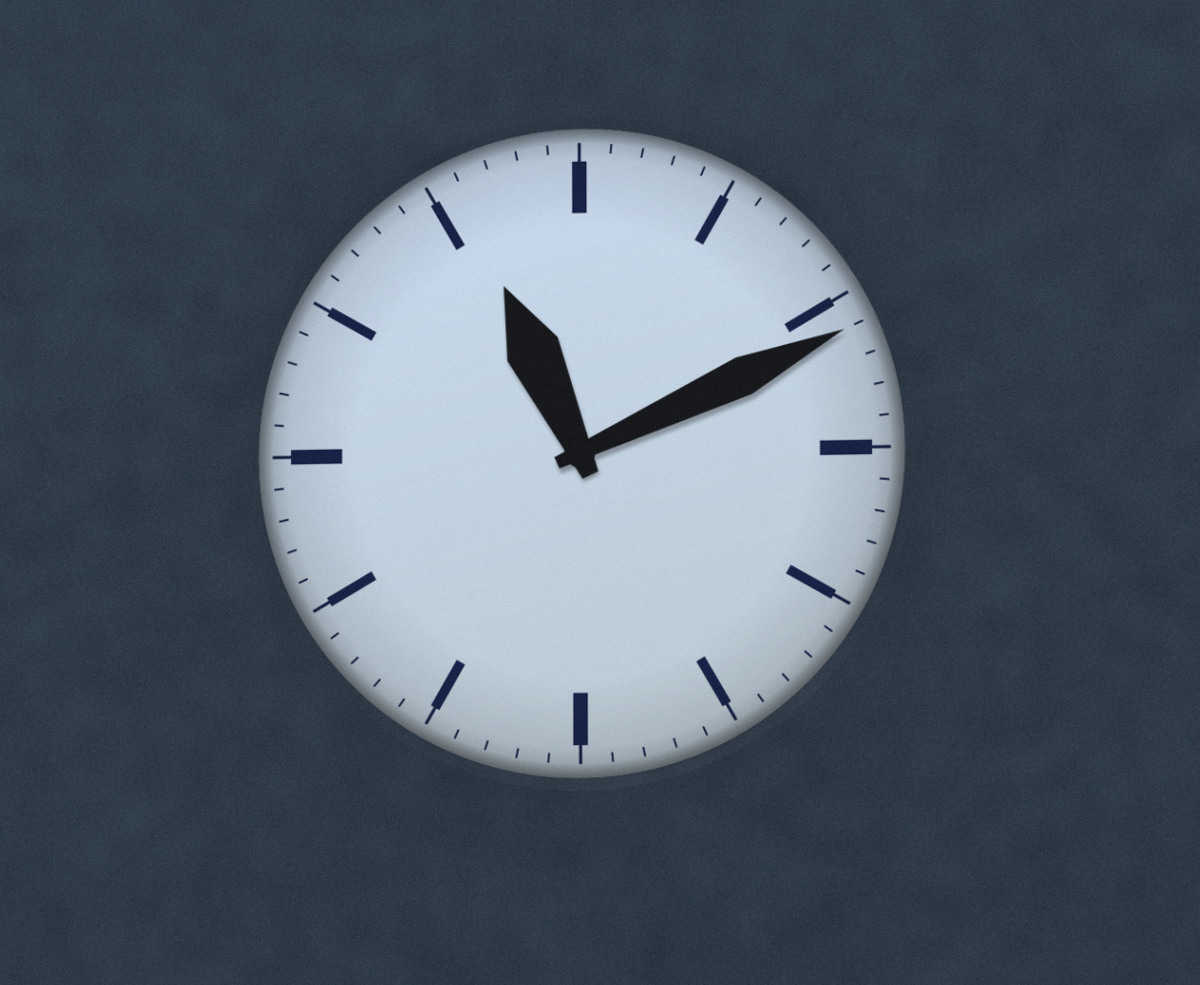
11:11
